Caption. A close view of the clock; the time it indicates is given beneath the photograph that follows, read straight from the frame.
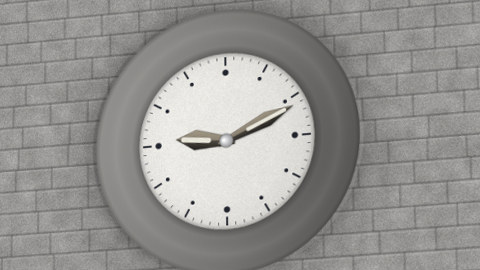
9:11
